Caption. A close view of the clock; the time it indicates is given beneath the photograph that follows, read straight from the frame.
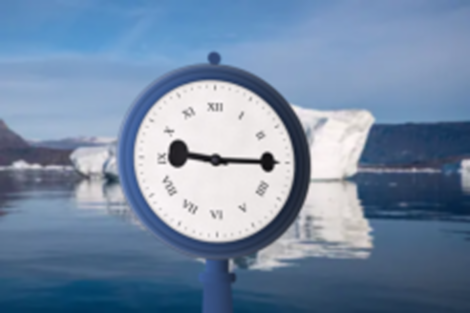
9:15
